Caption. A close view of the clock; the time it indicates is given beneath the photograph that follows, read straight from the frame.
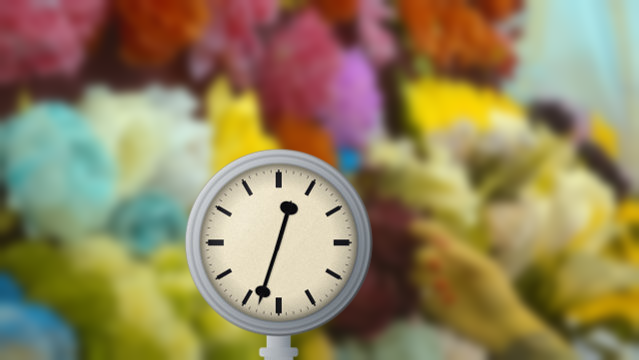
12:33
